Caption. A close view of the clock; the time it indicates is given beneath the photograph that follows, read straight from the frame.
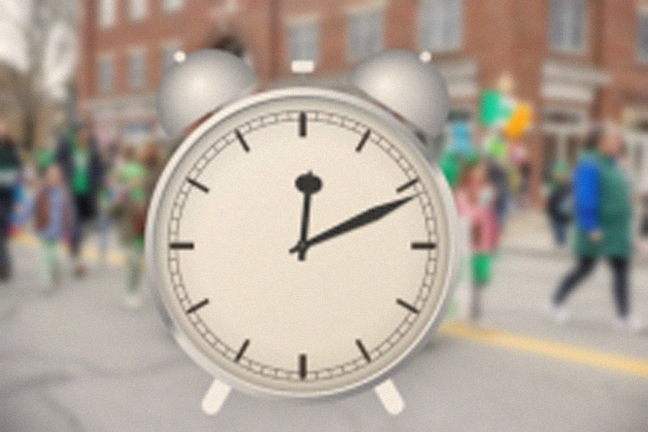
12:11
